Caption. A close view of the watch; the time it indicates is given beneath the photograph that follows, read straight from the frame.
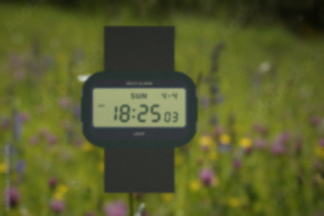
18:25:03
